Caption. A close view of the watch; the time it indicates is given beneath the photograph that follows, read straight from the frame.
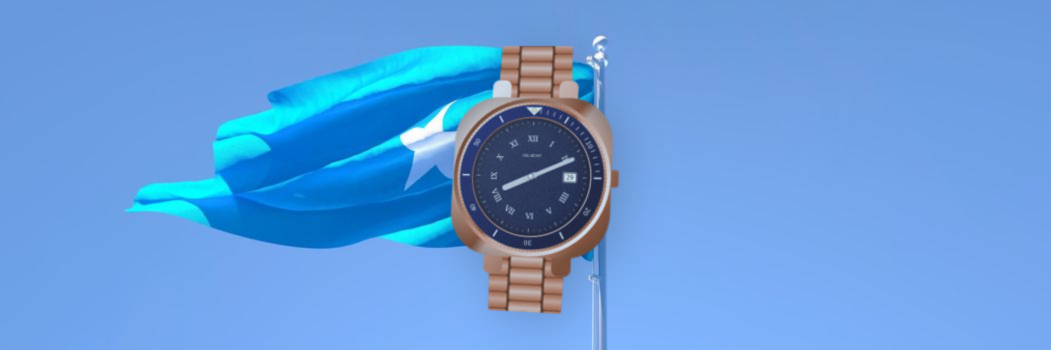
8:11
